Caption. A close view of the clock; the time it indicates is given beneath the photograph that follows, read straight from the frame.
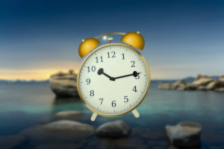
10:14
